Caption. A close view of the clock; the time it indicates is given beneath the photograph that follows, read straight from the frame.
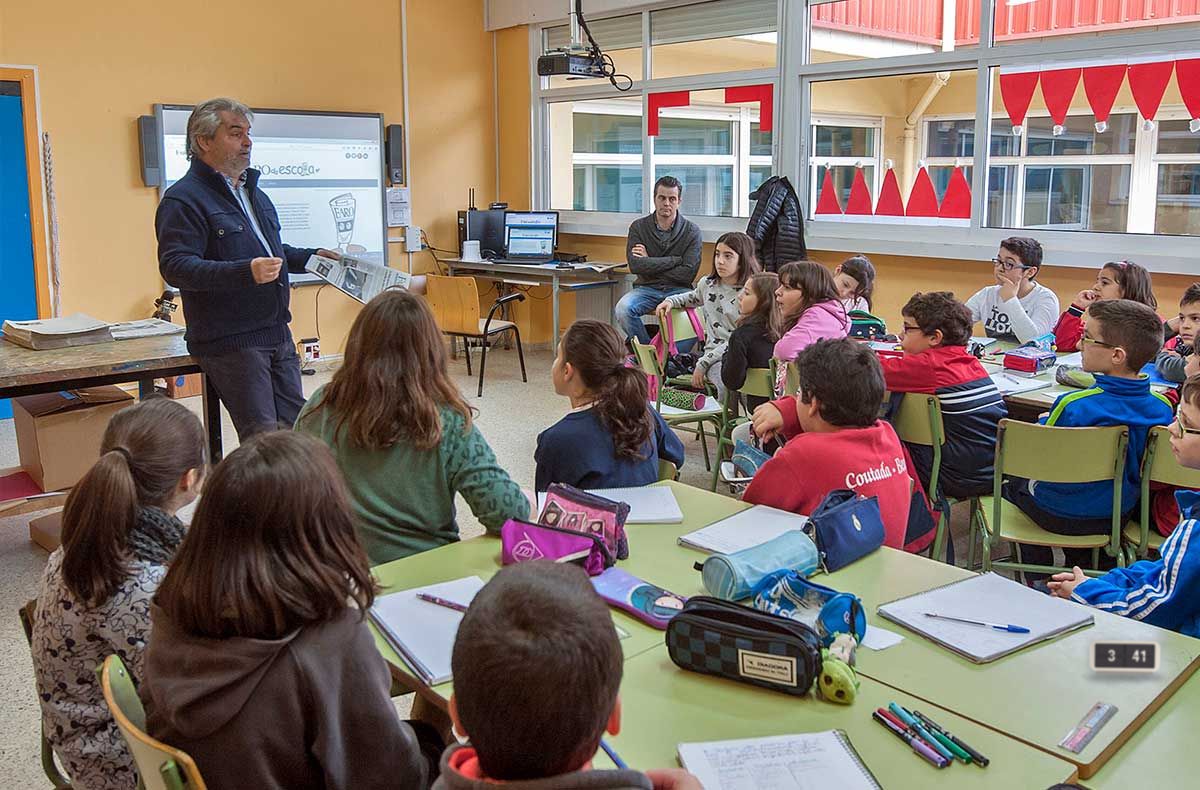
3:41
